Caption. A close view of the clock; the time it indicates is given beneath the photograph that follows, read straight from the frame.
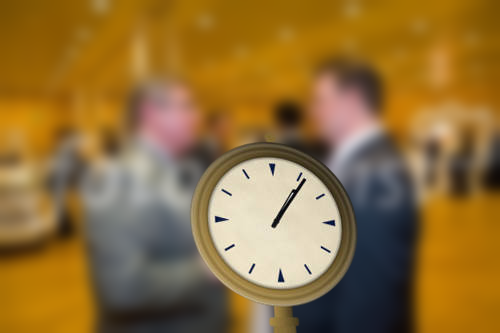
1:06
